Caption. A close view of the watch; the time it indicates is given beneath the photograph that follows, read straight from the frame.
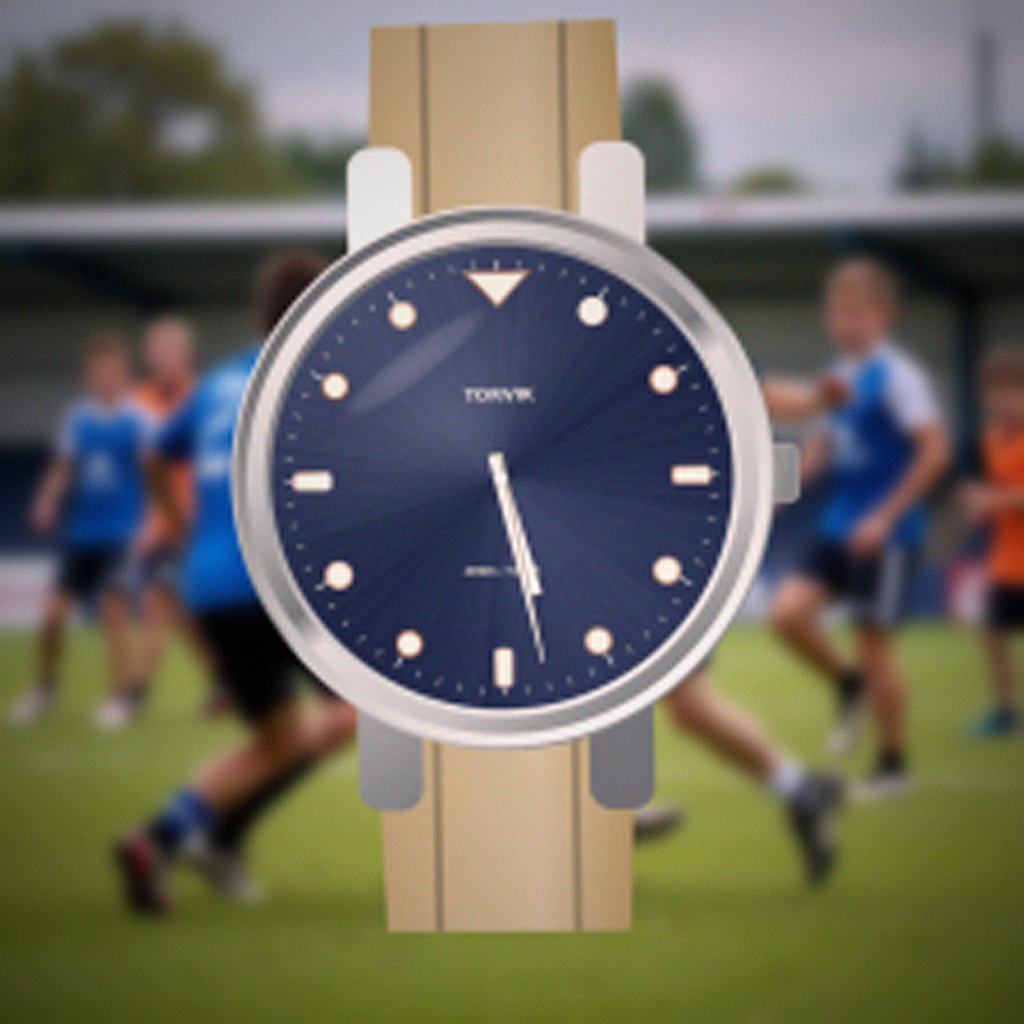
5:28
